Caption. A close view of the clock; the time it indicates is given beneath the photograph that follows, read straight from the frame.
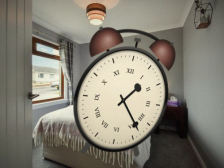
1:23
